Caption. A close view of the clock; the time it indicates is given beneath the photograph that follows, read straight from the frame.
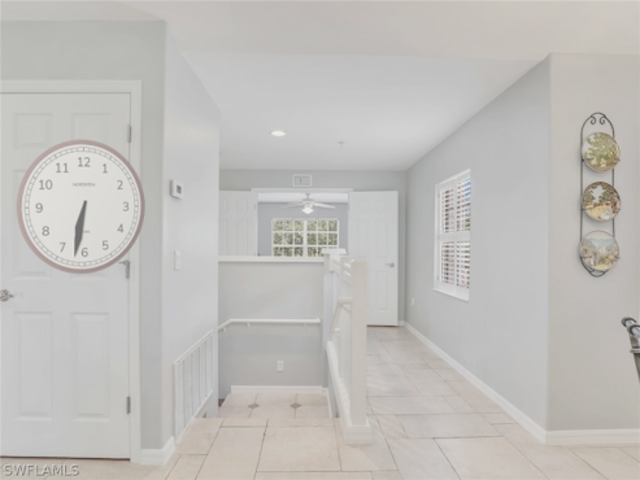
6:32
